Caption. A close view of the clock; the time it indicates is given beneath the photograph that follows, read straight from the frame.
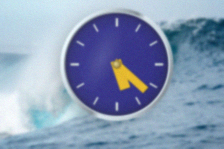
5:22
